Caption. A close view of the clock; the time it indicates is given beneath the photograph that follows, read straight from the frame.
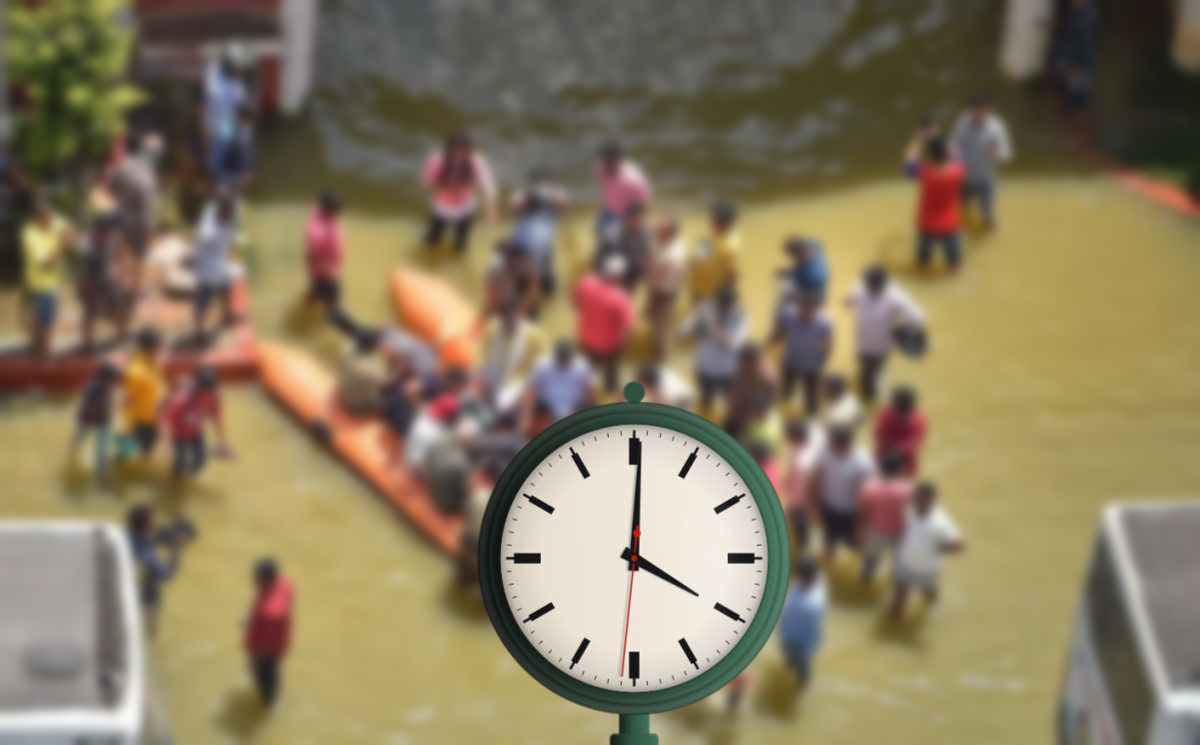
4:00:31
